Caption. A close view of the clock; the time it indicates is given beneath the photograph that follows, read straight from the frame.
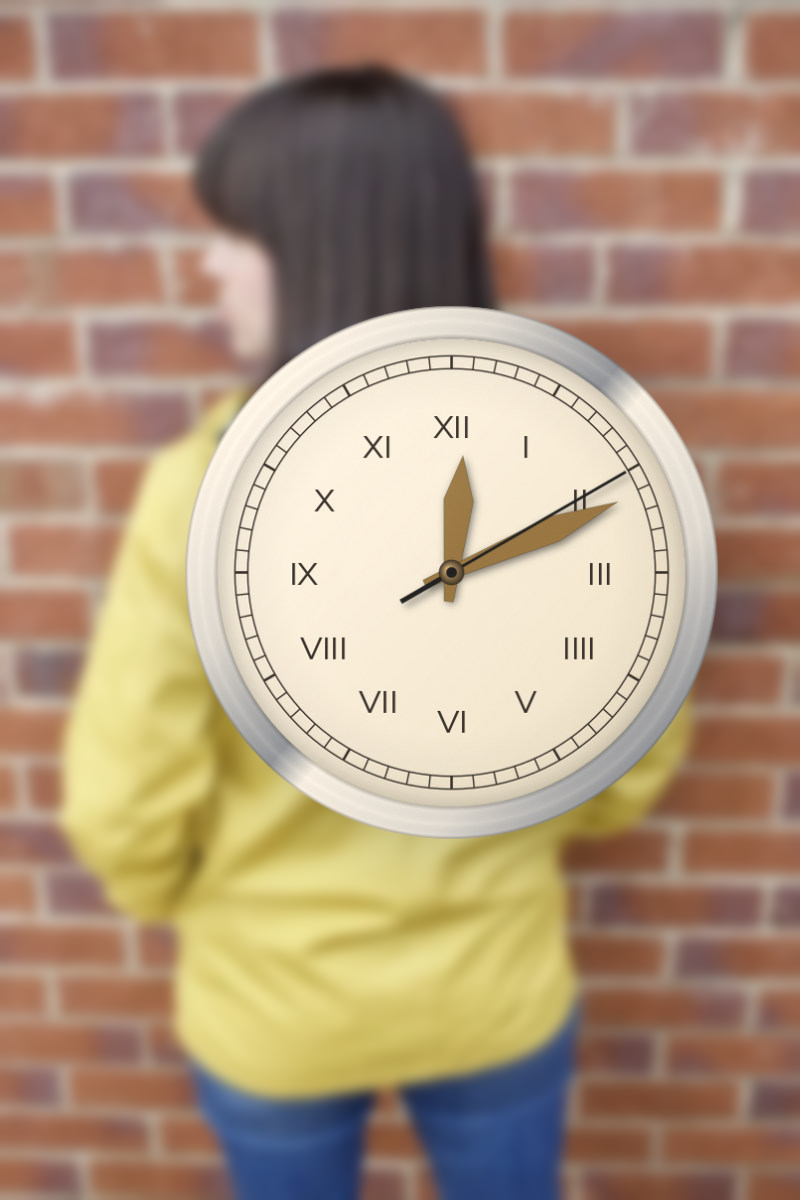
12:11:10
